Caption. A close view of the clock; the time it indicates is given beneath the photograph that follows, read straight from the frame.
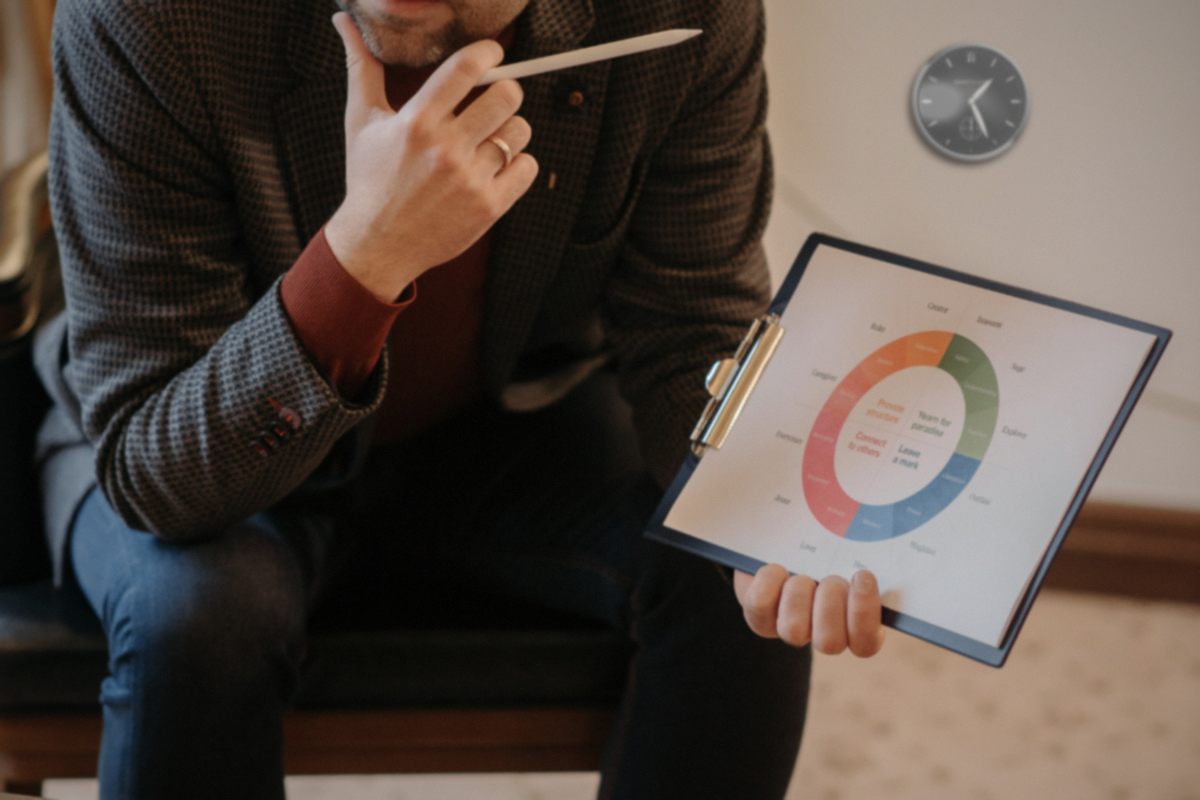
1:26
